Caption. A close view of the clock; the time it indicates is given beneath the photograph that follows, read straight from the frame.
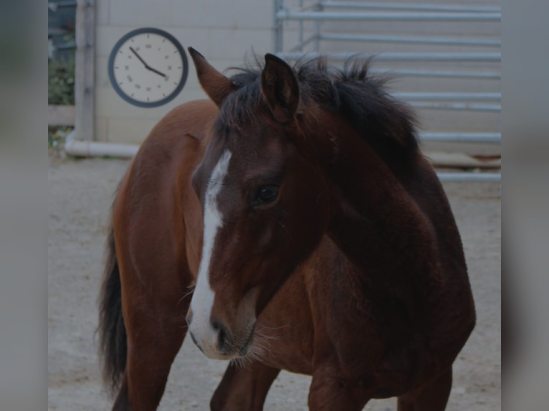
3:53
